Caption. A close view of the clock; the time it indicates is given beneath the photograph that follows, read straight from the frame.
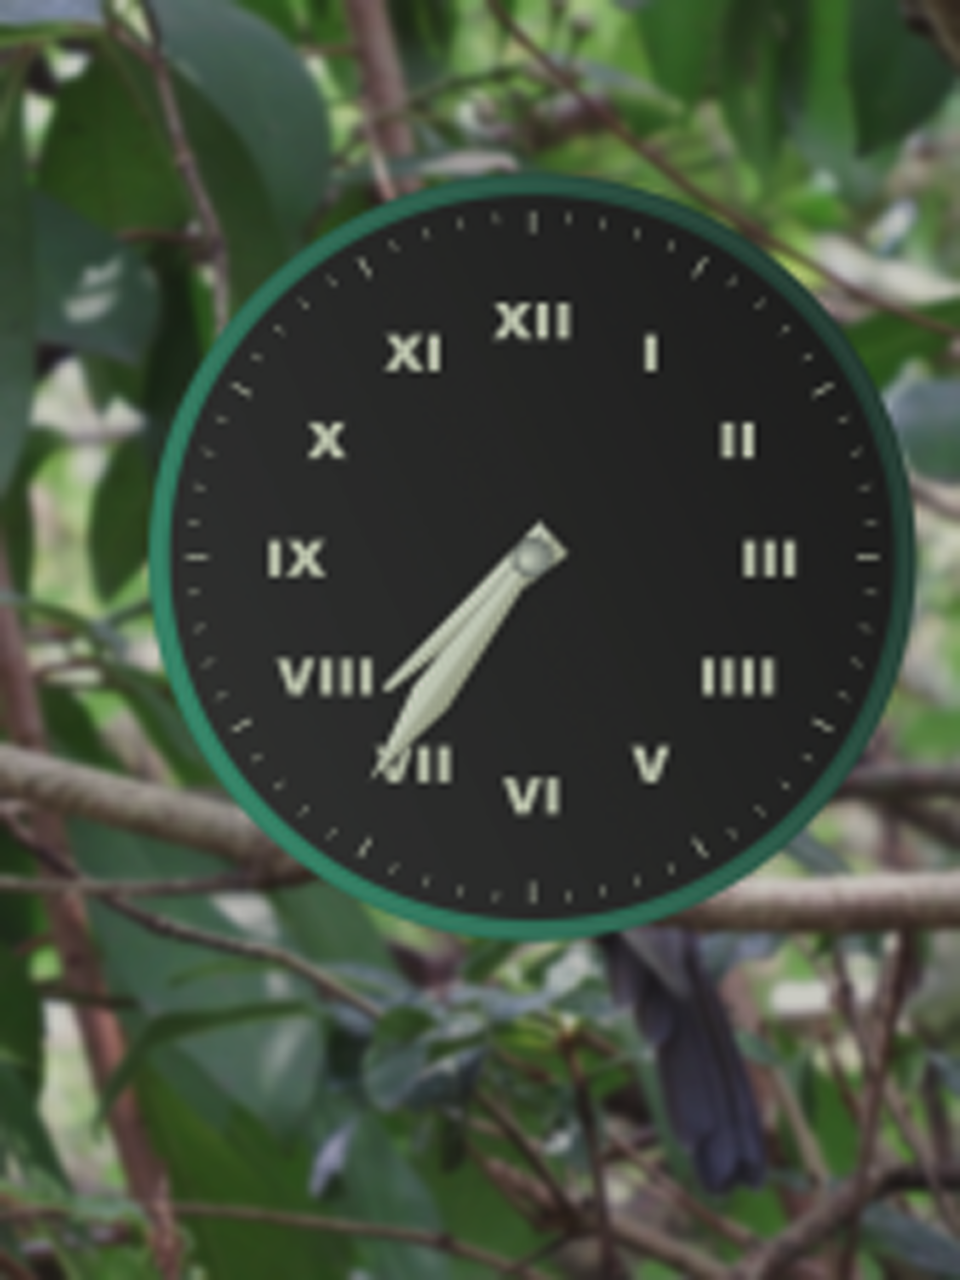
7:36
